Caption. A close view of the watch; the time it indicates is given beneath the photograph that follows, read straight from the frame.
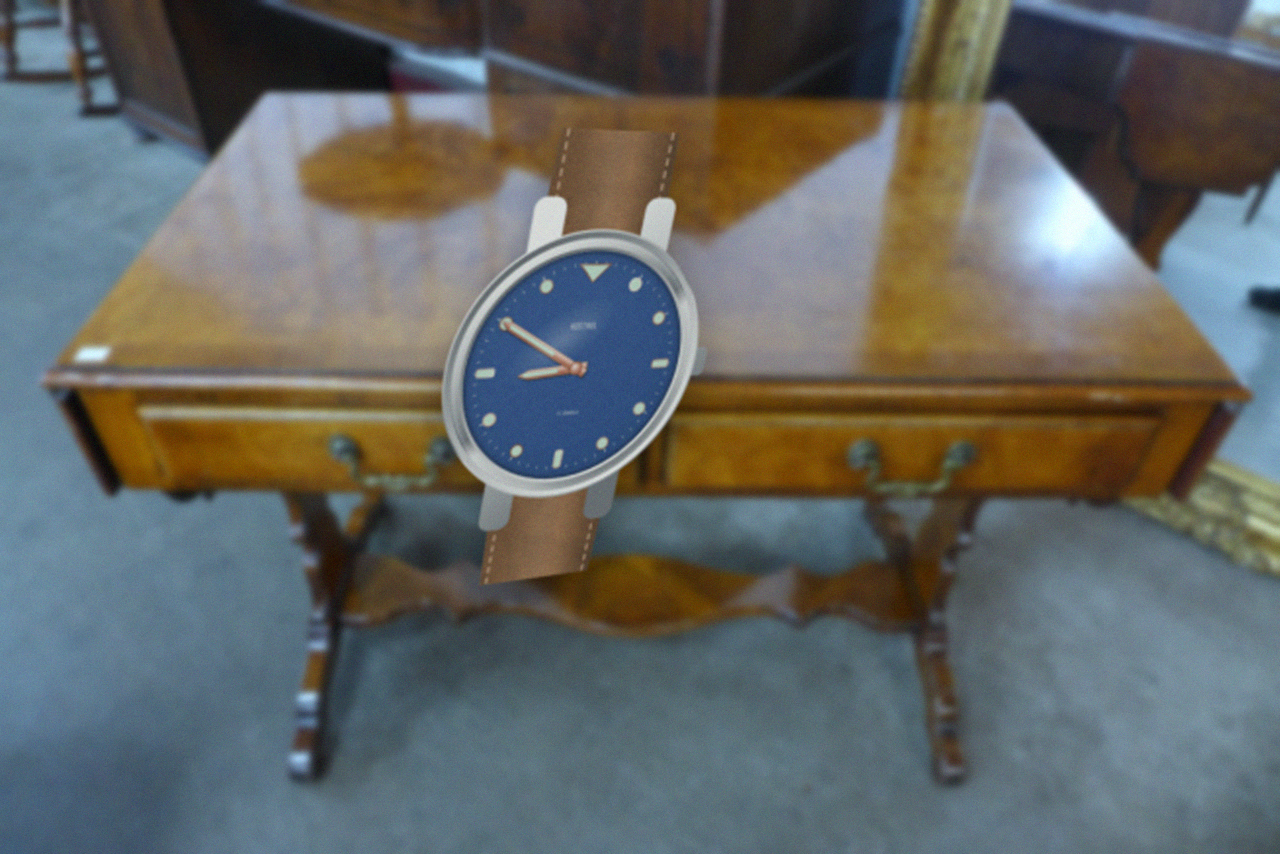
8:50
